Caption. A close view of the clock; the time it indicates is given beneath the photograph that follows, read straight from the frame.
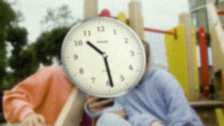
10:29
